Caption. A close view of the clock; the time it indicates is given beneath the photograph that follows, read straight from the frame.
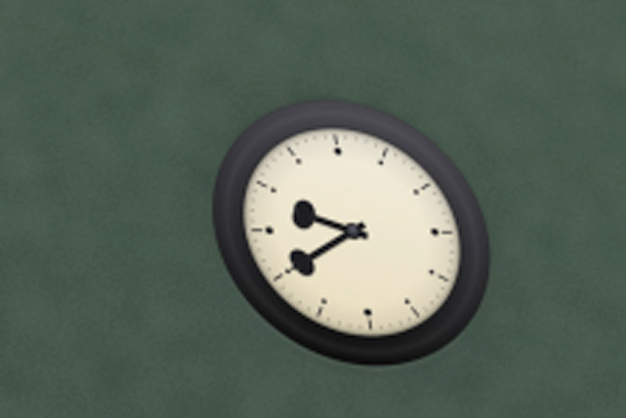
9:40
